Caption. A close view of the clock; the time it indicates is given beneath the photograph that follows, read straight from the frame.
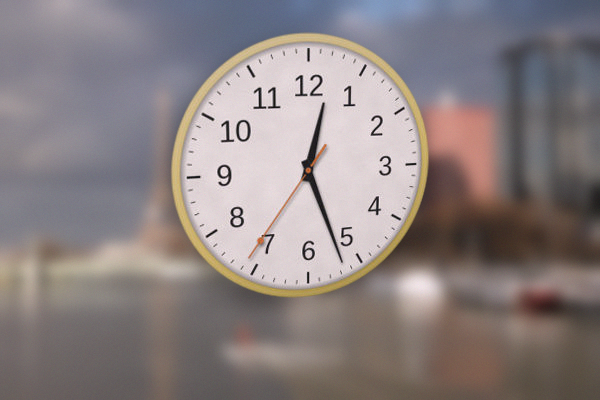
12:26:36
